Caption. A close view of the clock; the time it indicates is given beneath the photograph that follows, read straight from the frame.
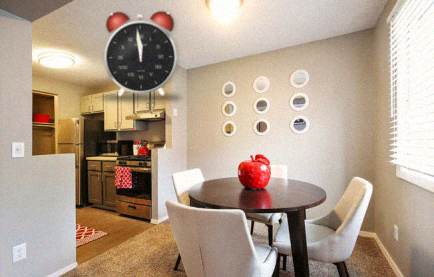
11:59
